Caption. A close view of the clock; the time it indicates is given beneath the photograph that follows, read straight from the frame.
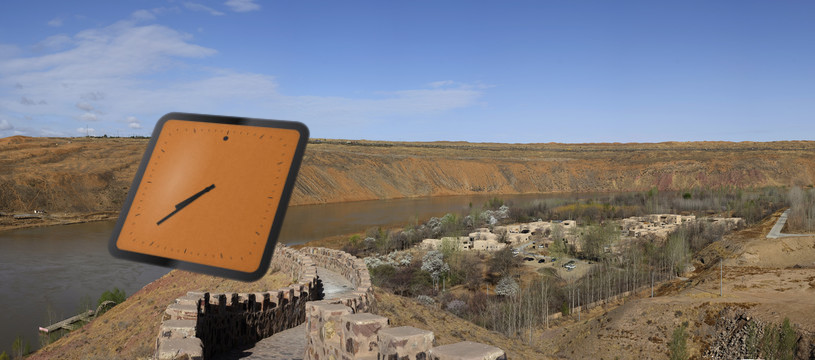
7:37
